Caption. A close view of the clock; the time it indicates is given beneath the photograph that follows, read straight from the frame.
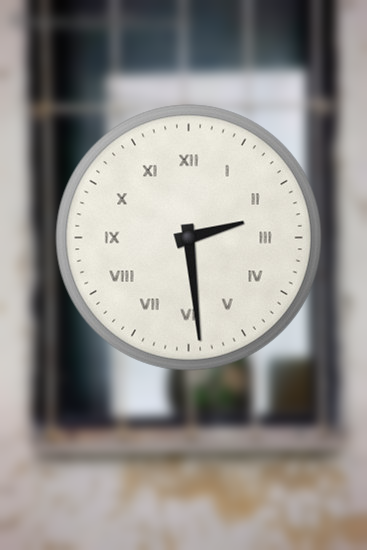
2:29
